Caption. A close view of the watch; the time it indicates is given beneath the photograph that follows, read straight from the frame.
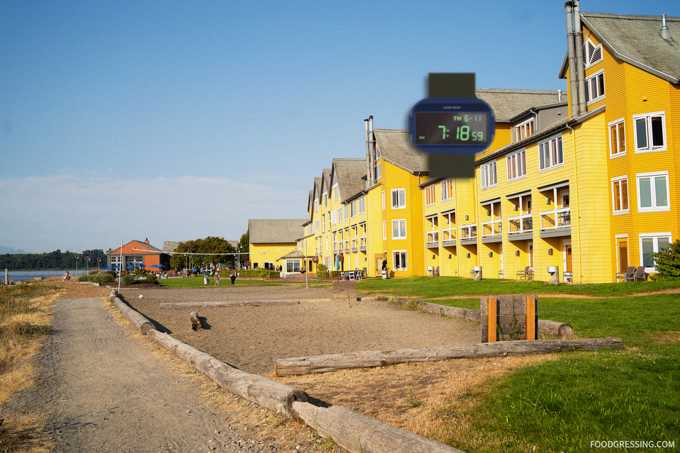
7:18
